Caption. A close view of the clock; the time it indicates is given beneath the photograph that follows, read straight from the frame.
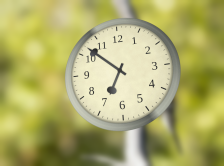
6:52
